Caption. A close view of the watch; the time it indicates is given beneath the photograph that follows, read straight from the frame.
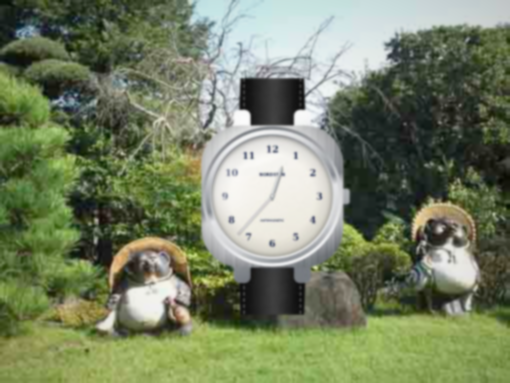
12:37
